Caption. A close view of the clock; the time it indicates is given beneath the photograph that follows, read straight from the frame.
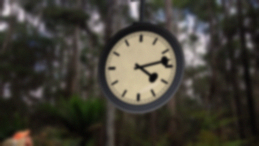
4:13
